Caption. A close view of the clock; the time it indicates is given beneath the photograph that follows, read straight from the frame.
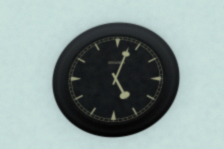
5:03
